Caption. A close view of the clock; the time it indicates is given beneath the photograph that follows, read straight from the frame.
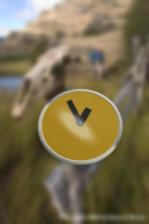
12:56
